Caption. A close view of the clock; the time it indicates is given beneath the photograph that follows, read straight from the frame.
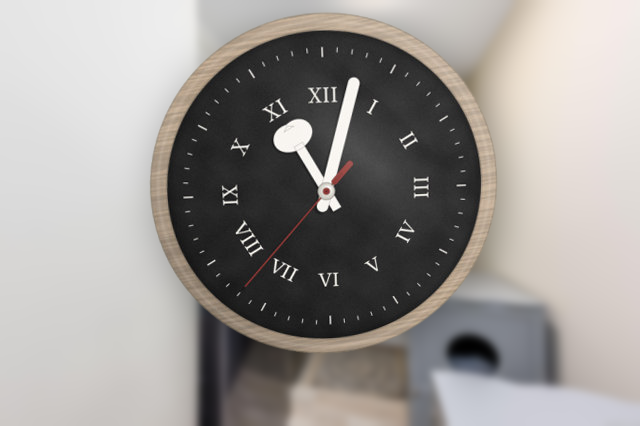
11:02:37
